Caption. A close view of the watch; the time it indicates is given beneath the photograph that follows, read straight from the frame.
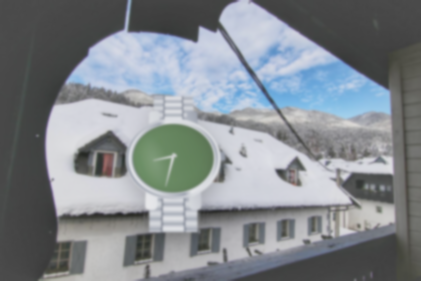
8:32
